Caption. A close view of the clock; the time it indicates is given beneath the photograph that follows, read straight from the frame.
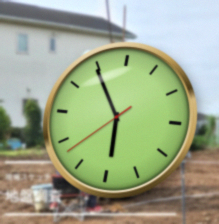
5:54:38
